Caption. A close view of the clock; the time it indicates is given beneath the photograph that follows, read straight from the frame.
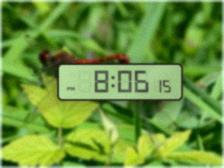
8:06:15
